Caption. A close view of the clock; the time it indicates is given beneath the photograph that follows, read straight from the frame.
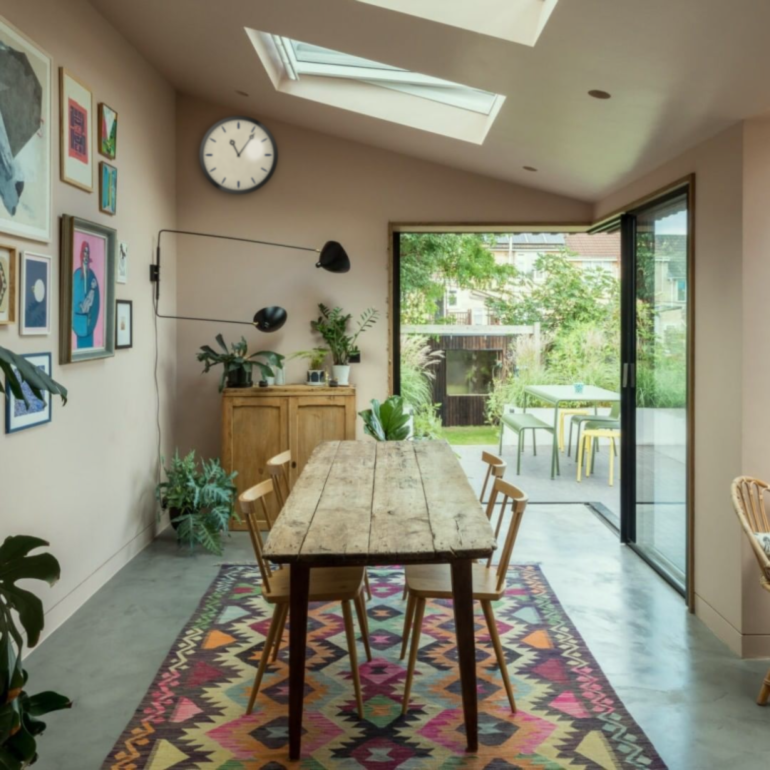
11:06
